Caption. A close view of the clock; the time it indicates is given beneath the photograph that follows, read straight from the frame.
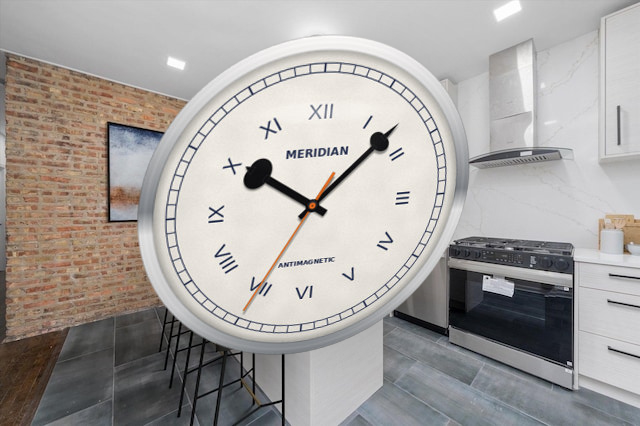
10:07:35
